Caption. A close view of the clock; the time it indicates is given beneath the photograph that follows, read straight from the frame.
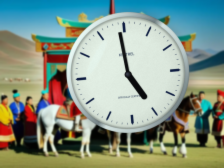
4:59
